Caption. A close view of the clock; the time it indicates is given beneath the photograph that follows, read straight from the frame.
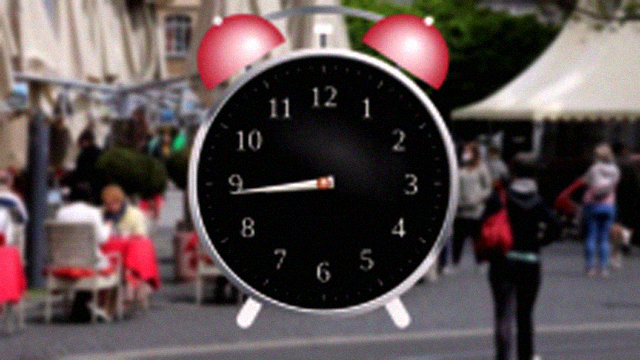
8:44
